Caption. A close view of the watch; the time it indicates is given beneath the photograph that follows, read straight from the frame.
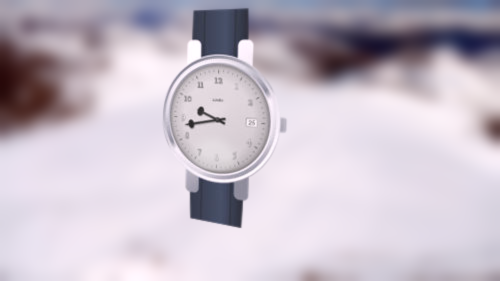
9:43
